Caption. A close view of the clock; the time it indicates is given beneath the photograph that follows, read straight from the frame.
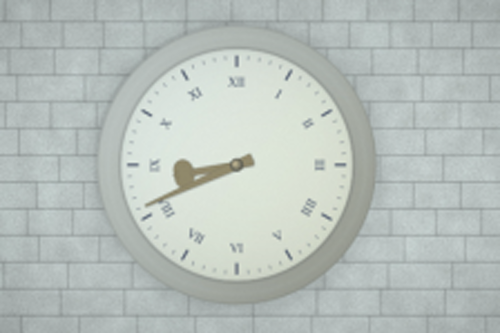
8:41
